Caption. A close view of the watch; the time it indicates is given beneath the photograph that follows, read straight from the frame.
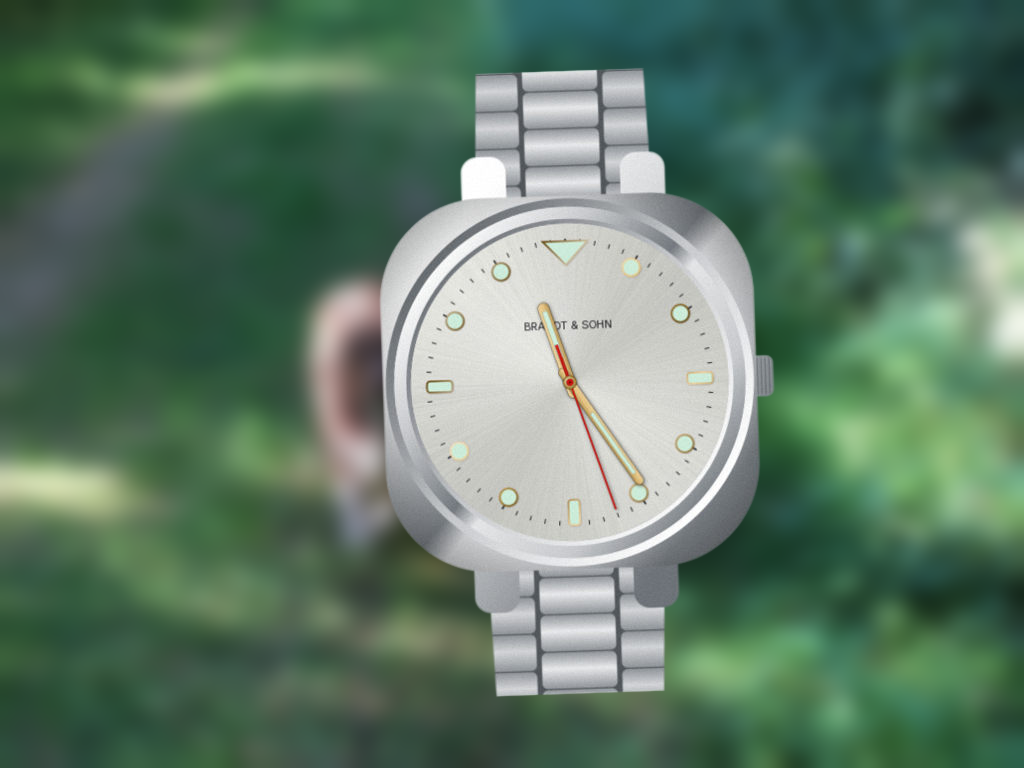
11:24:27
